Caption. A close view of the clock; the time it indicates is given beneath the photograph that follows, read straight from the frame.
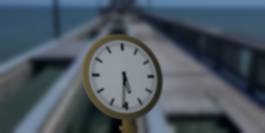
5:31
